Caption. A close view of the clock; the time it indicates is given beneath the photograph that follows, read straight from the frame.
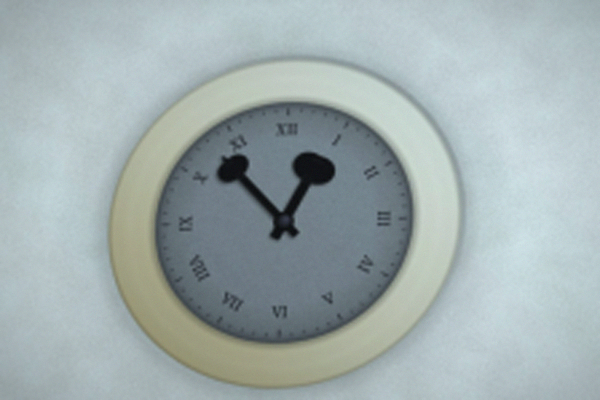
12:53
